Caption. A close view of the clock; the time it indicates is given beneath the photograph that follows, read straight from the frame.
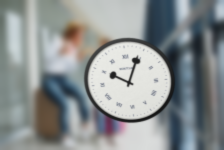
10:04
